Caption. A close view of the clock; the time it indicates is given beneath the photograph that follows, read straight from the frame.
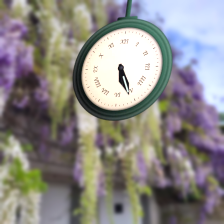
5:26
